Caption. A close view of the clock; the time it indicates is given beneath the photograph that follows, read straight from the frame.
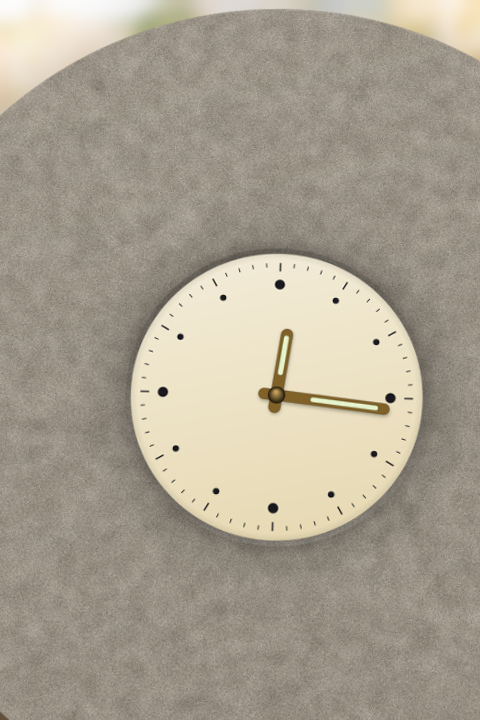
12:16
